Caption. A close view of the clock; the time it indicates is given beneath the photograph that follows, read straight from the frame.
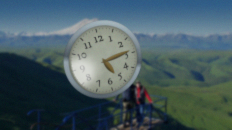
5:14
